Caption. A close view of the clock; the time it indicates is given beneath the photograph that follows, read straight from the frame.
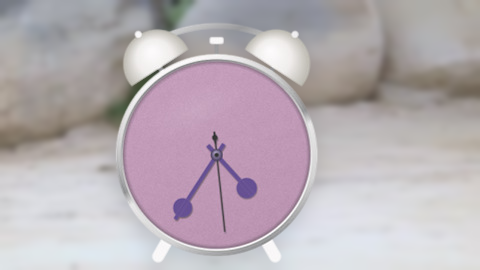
4:35:29
